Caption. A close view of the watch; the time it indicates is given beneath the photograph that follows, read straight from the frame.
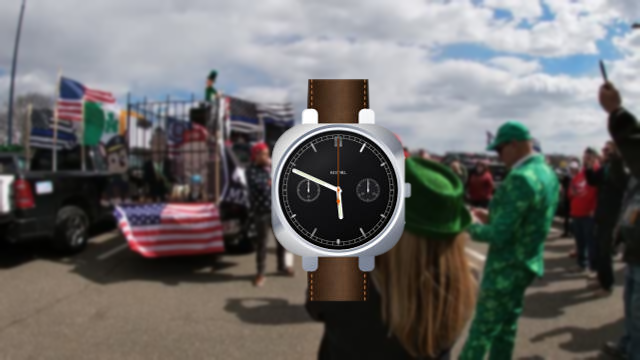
5:49
